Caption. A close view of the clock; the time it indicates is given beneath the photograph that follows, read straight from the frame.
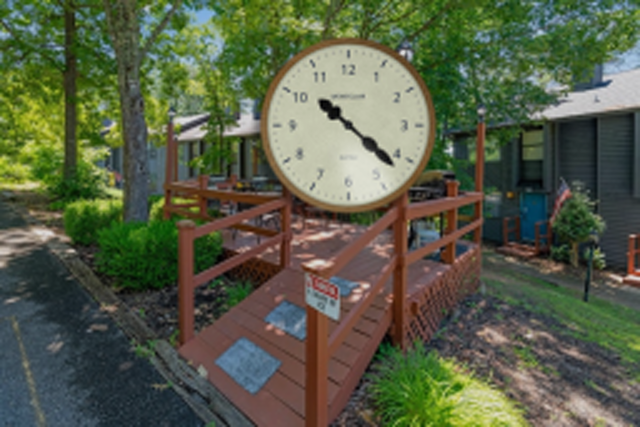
10:22
